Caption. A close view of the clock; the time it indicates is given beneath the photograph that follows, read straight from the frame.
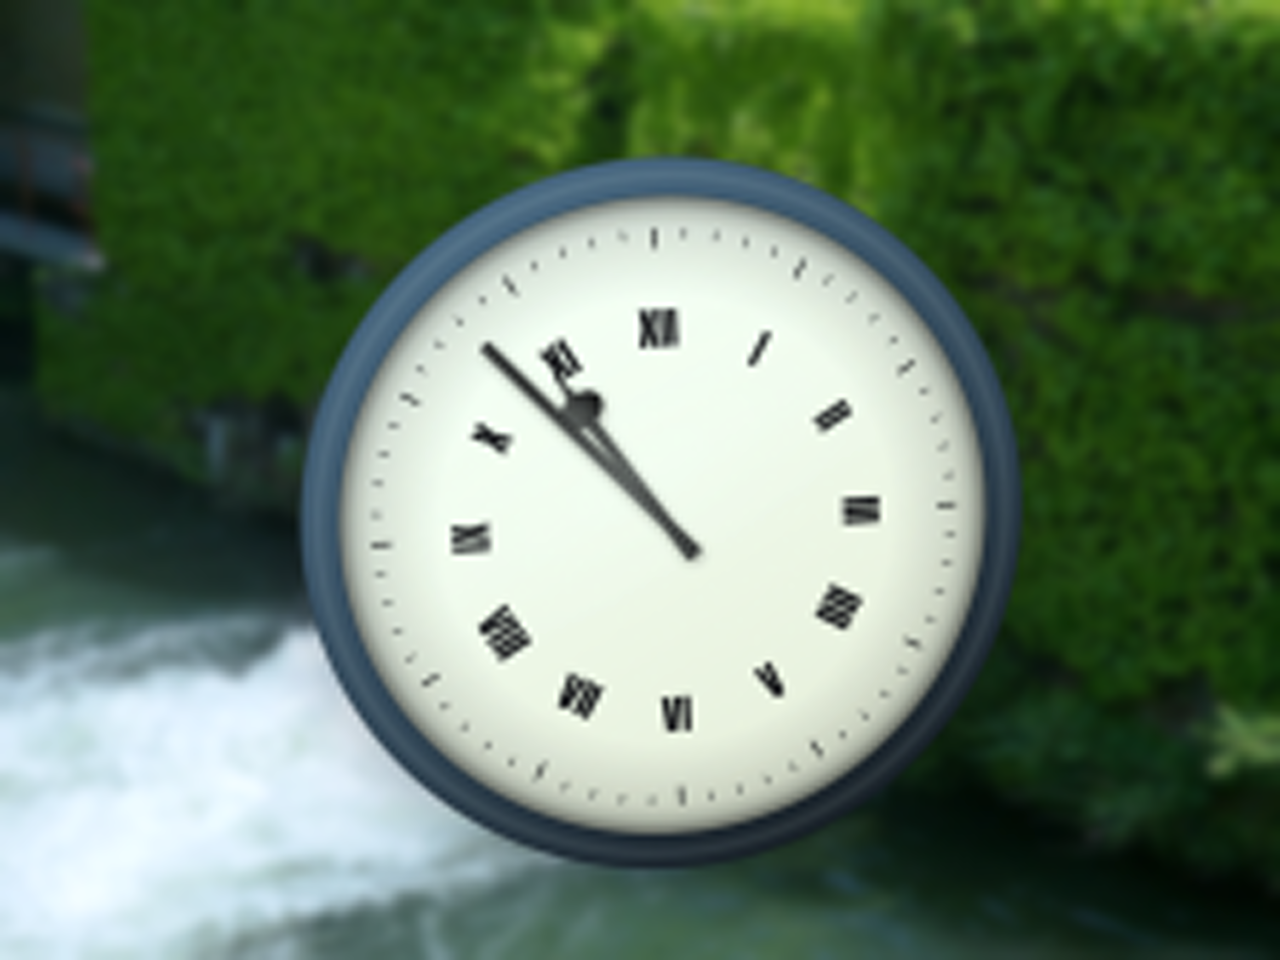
10:53
